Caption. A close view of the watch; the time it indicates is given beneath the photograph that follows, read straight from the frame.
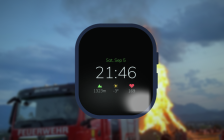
21:46
